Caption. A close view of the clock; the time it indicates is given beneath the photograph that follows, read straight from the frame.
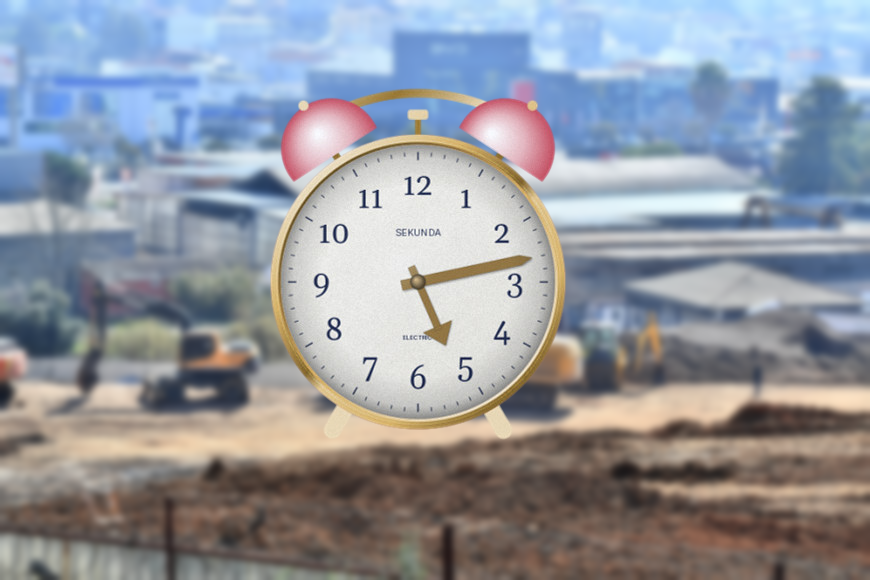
5:13
